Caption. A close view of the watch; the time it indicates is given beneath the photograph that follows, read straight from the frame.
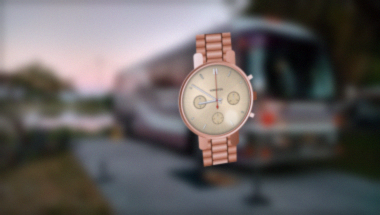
8:51
